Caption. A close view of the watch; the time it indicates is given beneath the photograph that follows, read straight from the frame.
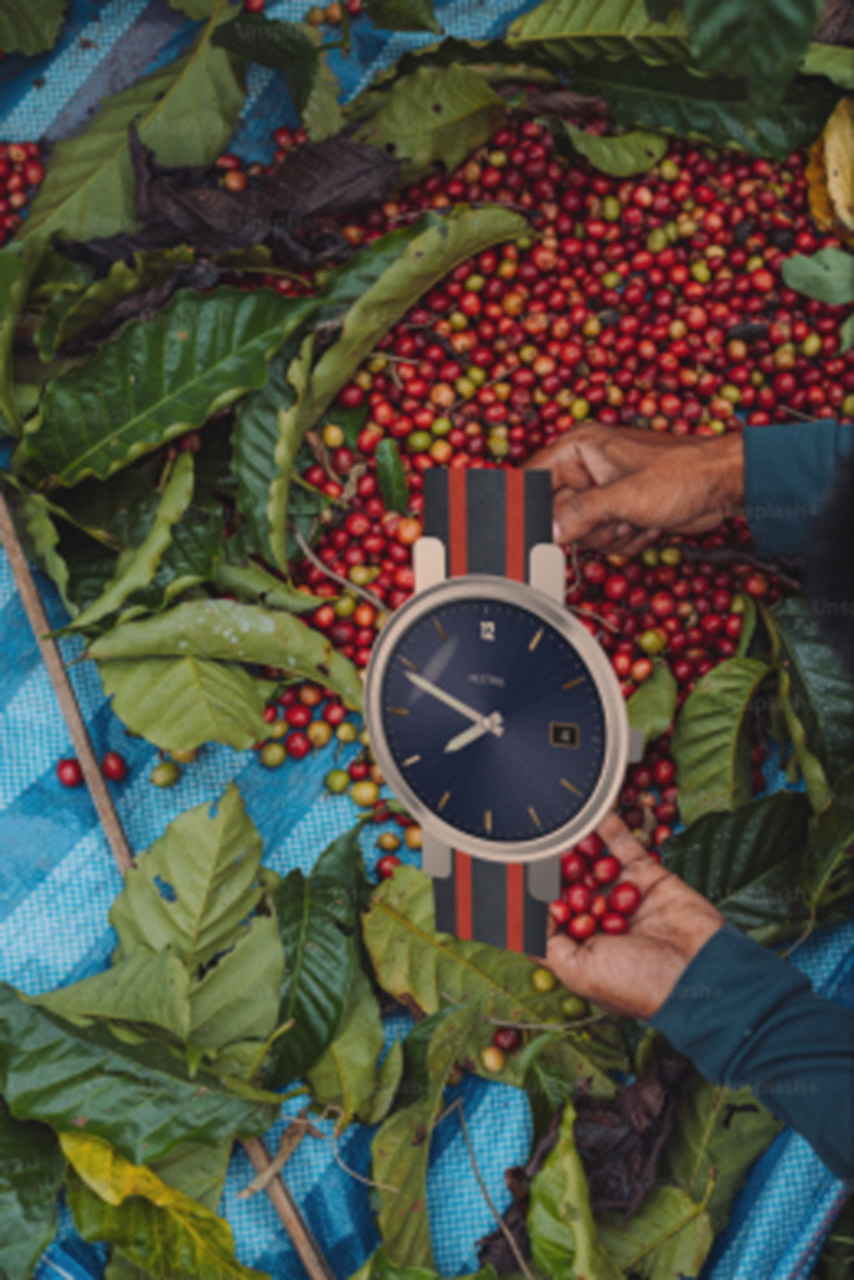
7:49
